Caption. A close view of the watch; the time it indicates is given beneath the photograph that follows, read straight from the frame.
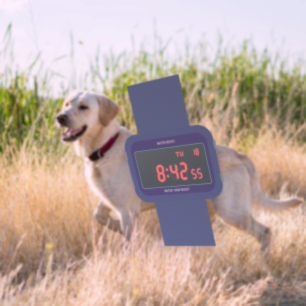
8:42:55
